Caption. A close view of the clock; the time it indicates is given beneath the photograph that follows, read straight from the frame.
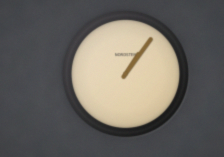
1:06
